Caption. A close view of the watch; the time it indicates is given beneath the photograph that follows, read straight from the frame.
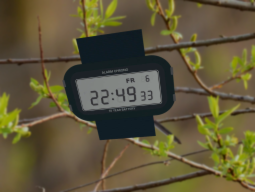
22:49:33
